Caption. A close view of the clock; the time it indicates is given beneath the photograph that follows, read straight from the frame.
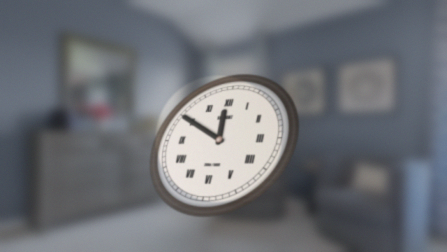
11:50
